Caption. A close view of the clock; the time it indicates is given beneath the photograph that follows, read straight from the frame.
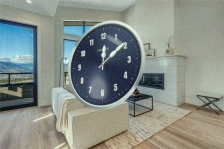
12:09
